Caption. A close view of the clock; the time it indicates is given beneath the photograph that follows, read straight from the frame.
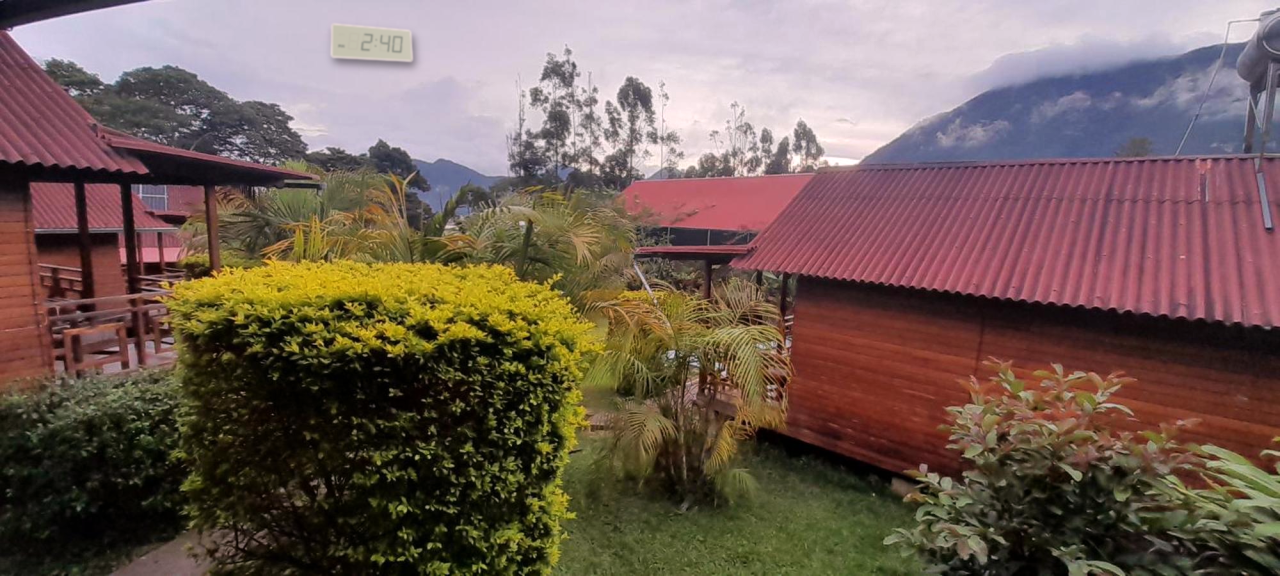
2:40
